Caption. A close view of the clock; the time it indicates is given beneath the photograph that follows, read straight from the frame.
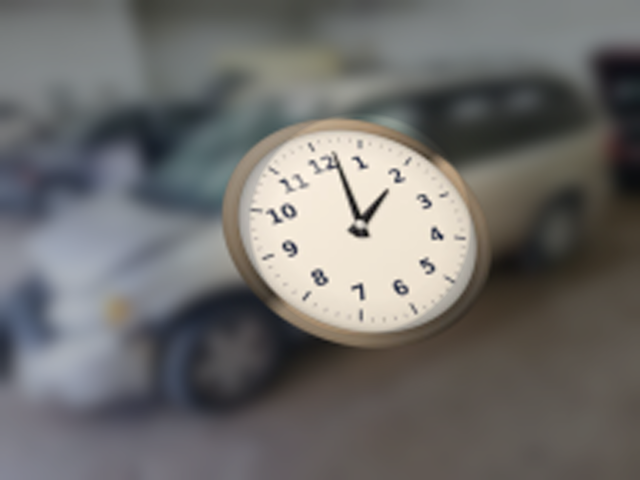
2:02
